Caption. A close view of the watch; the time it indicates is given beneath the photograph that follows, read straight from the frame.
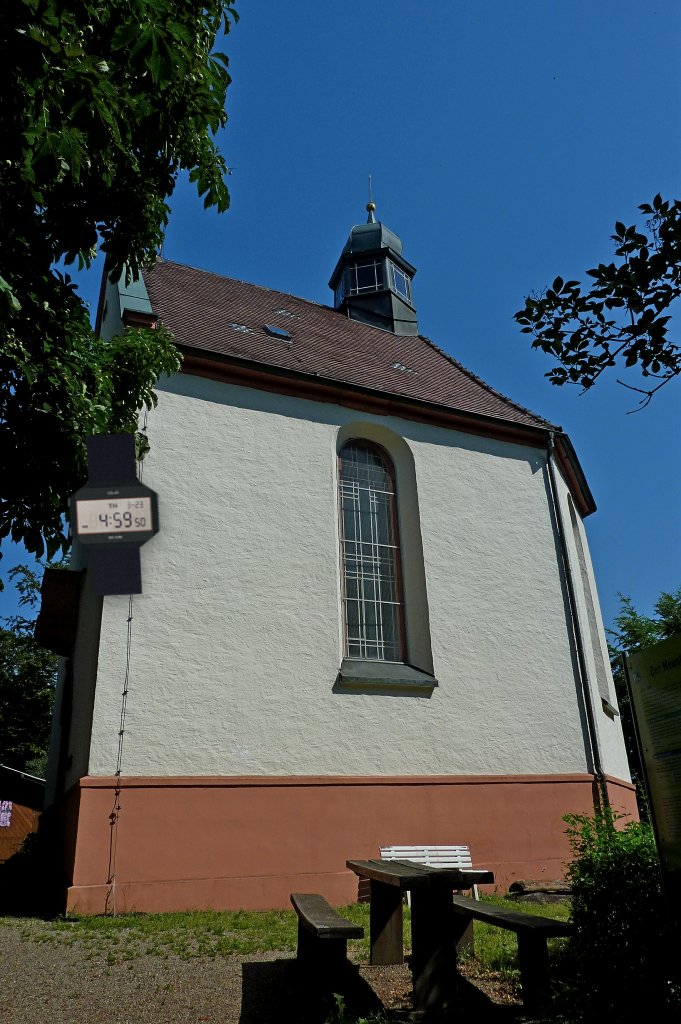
4:59:50
